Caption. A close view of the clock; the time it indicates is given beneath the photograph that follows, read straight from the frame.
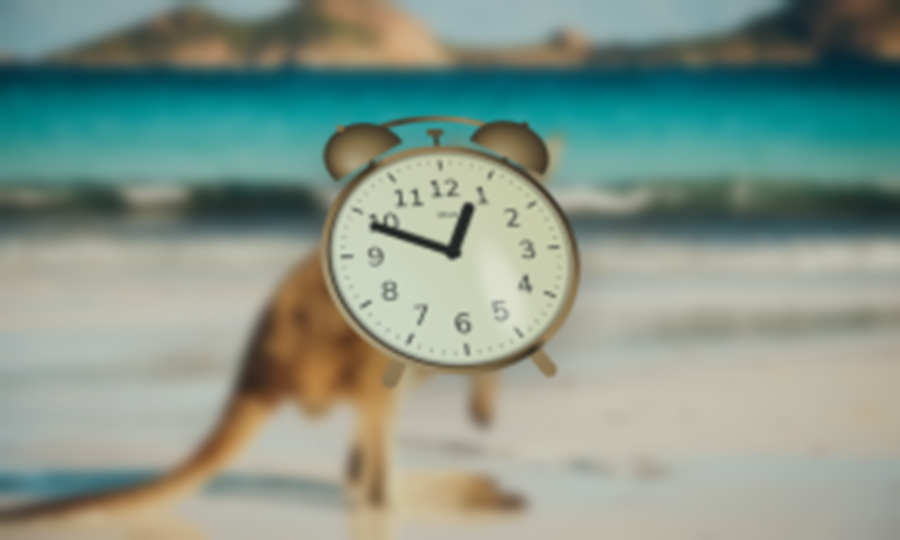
12:49
